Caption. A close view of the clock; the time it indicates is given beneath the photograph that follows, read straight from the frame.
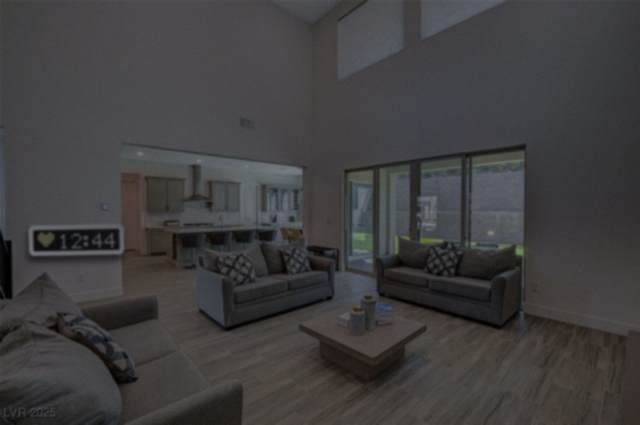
12:44
